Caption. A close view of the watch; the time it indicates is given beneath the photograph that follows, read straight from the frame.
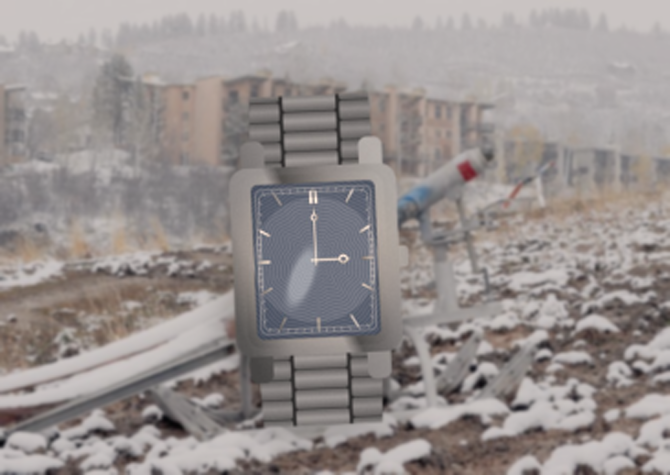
3:00
